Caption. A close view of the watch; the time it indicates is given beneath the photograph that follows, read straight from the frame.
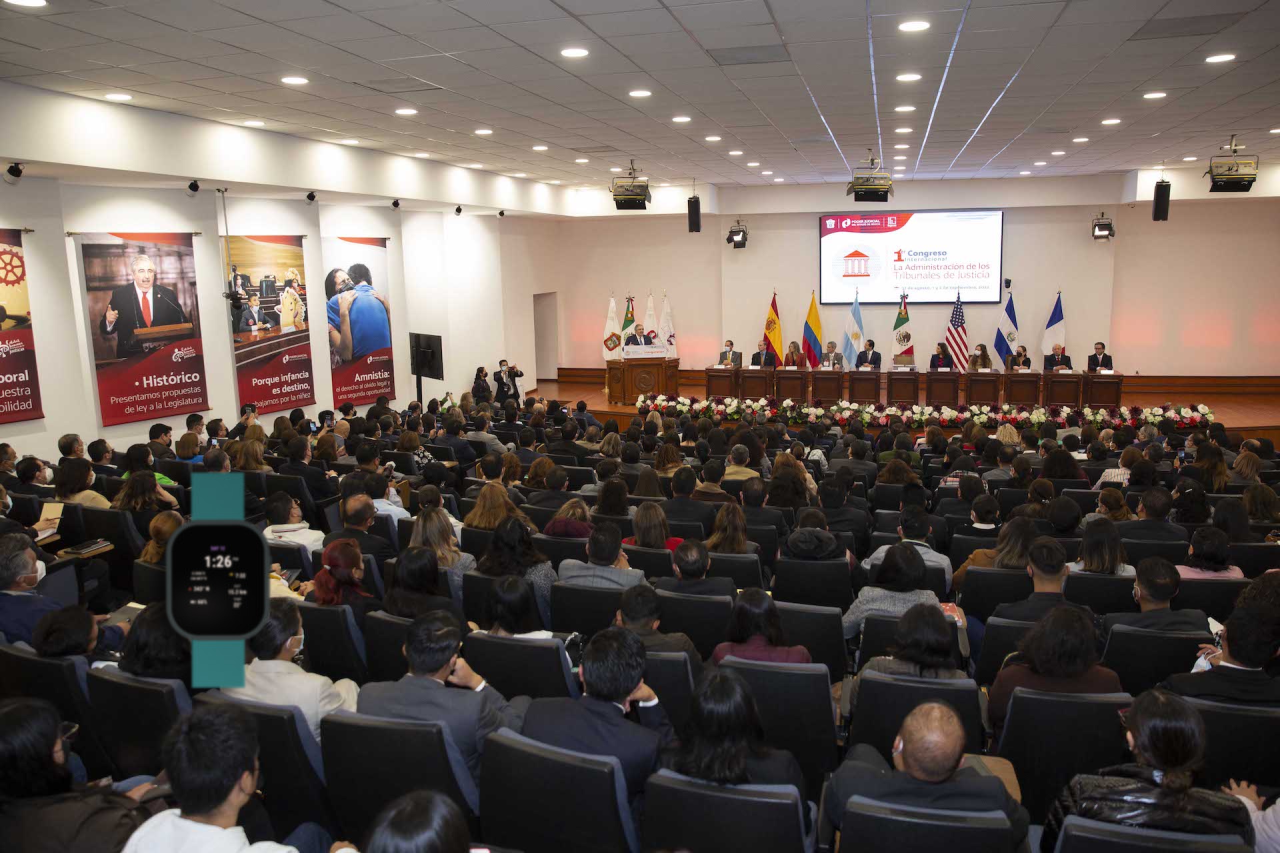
1:26
